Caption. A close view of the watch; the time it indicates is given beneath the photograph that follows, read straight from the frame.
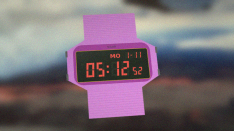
5:12:52
